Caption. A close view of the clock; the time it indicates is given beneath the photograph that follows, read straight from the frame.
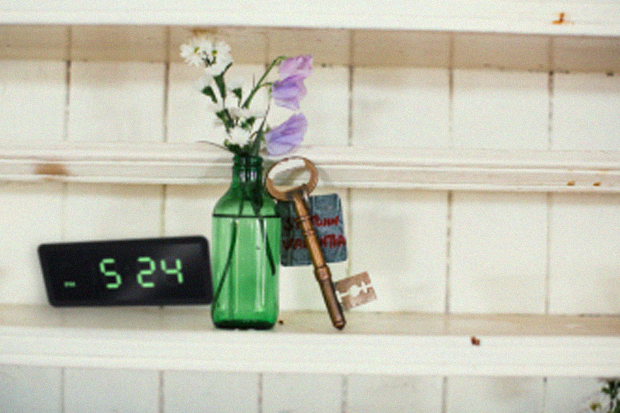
5:24
